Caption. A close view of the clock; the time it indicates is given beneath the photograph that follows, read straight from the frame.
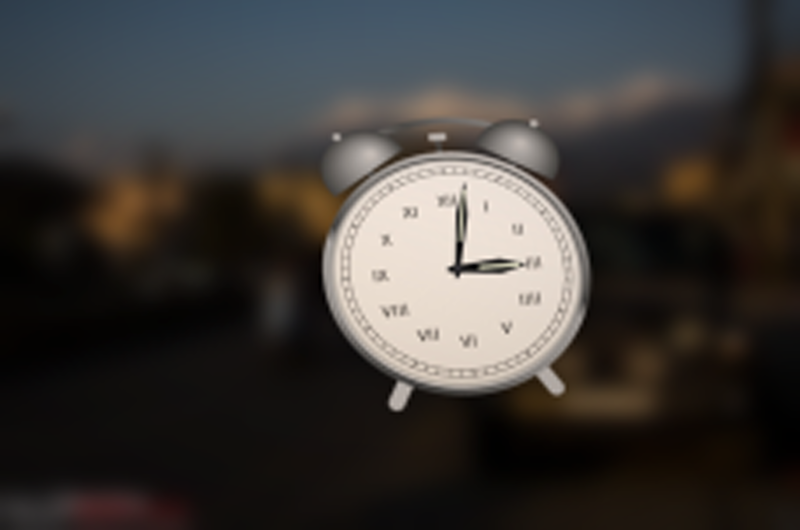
3:02
